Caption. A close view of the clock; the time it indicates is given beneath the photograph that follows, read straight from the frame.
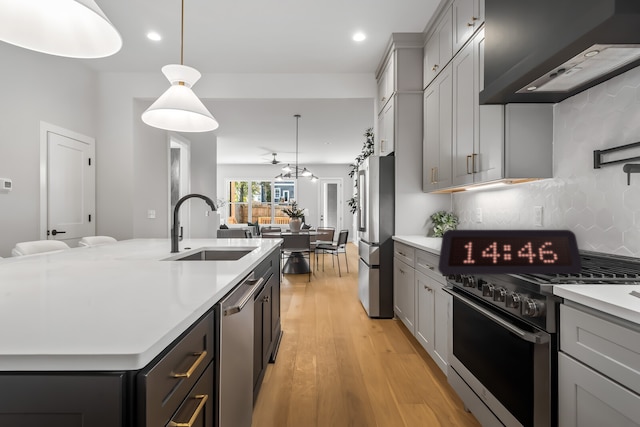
14:46
